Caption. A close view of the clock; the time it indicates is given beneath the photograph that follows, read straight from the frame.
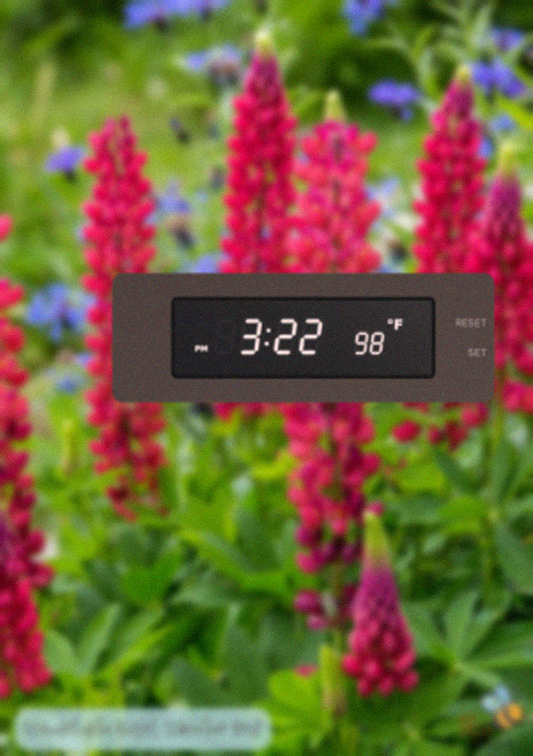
3:22
